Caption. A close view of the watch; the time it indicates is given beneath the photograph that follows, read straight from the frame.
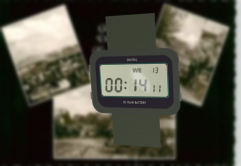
0:14:11
